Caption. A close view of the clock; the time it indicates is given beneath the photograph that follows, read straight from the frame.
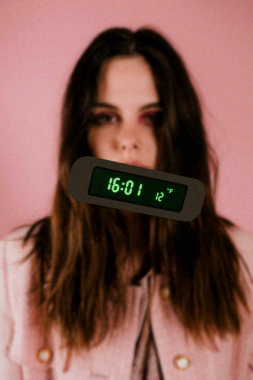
16:01
